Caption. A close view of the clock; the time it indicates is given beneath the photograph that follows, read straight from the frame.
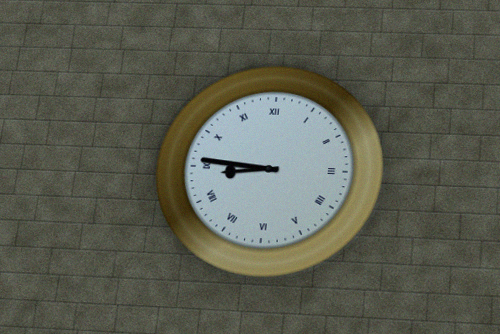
8:46
